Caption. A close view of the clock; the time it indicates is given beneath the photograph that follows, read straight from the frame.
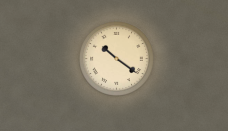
10:21
